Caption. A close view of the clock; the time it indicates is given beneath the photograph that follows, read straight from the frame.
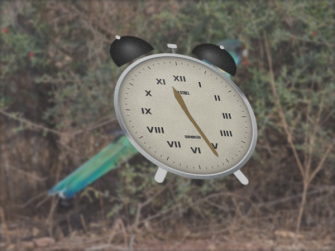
11:26
